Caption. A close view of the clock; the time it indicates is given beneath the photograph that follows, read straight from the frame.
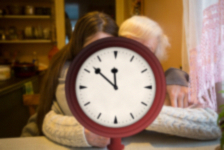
11:52
